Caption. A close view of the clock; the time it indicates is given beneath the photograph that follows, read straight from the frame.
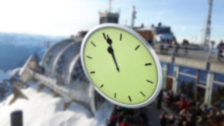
12:01
